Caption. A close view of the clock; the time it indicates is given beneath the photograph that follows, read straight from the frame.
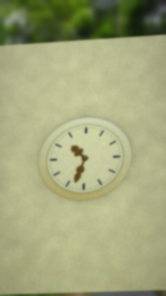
10:33
